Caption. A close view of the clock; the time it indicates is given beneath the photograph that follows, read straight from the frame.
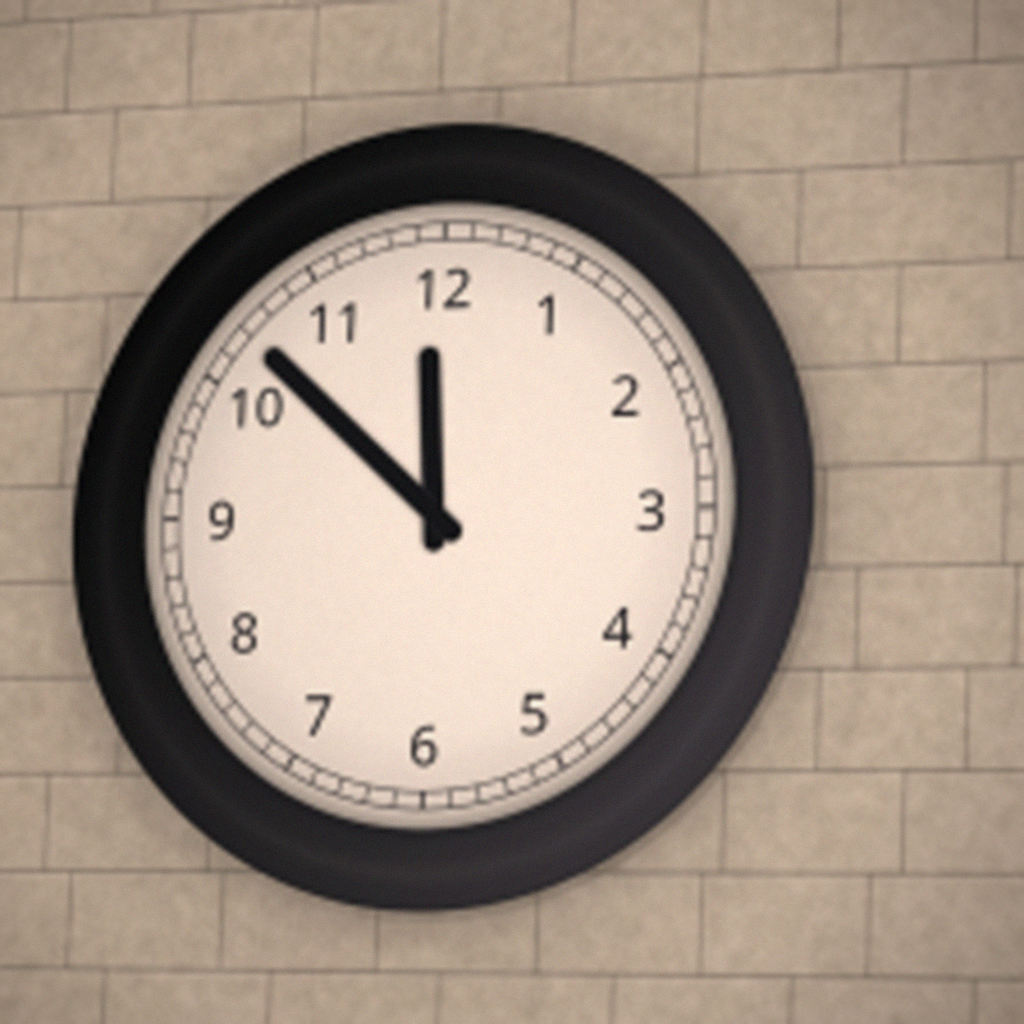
11:52
